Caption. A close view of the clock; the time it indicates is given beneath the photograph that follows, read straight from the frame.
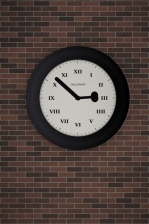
2:52
